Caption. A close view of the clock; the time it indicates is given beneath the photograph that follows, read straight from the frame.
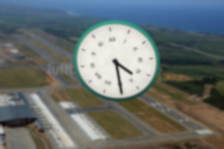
4:30
